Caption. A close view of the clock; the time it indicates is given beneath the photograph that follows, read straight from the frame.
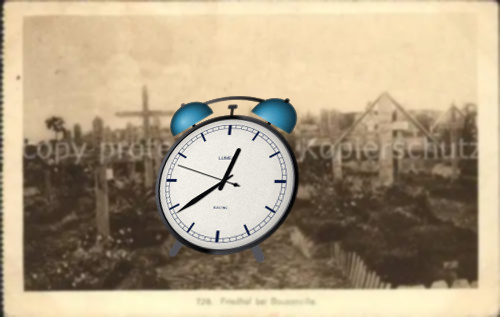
12:38:48
